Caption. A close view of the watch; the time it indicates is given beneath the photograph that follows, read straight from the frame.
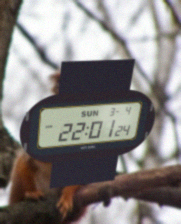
22:01:24
